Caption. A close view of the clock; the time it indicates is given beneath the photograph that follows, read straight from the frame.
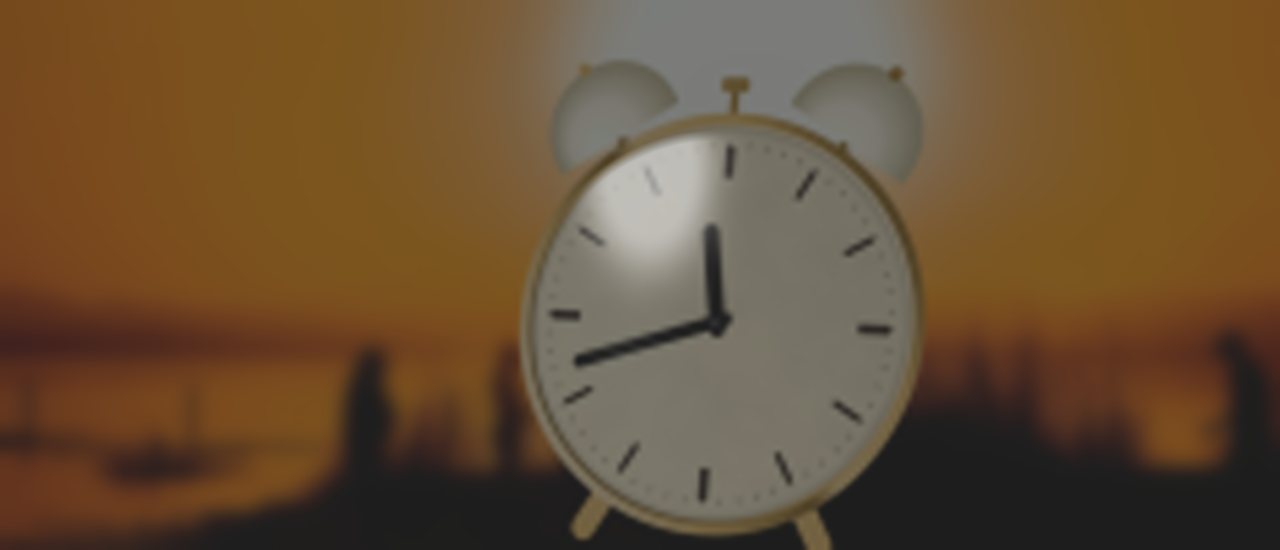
11:42
